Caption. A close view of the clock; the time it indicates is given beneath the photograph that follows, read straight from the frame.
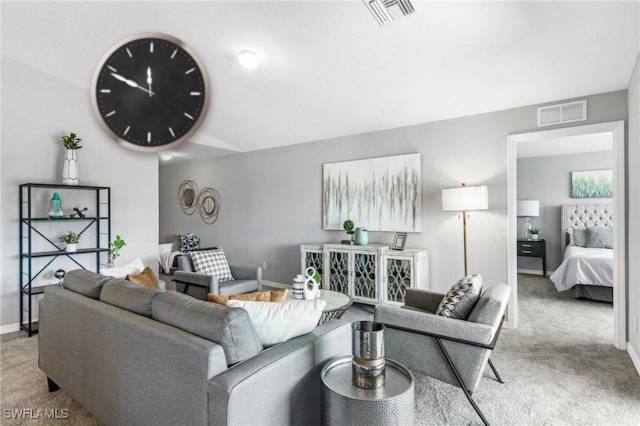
11:49
